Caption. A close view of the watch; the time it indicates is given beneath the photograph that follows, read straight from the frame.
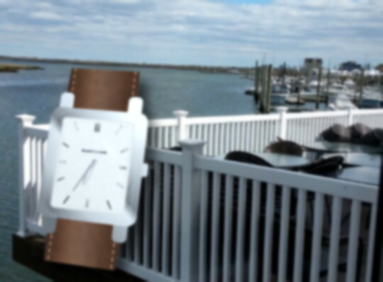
6:35
